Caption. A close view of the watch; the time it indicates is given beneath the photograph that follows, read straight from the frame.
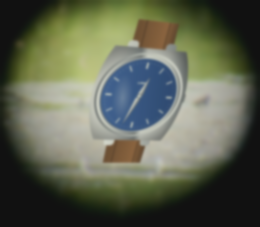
12:33
